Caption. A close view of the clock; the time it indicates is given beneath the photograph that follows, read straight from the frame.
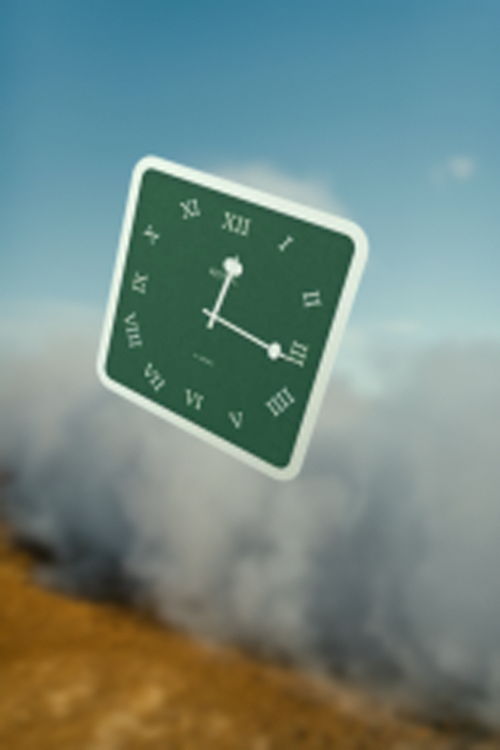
12:16
